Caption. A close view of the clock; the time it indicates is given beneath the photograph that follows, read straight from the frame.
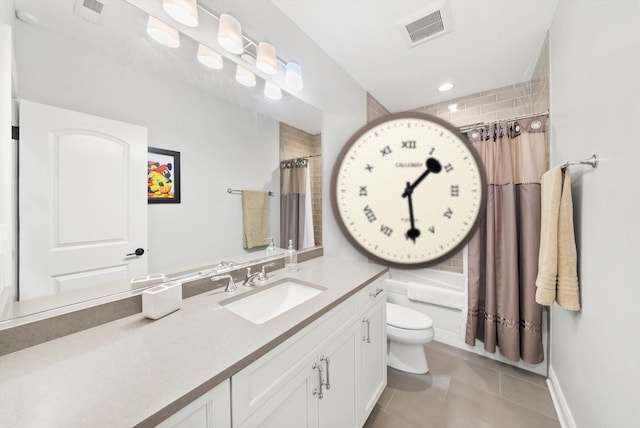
1:29
